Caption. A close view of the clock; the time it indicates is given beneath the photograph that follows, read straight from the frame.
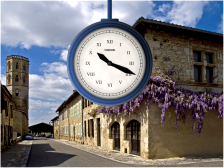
10:19
